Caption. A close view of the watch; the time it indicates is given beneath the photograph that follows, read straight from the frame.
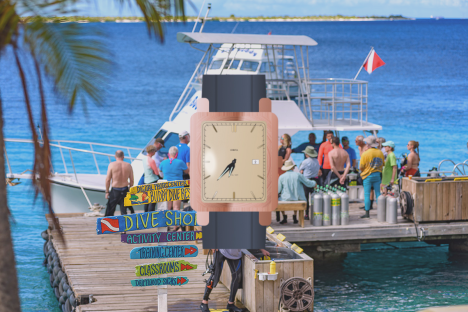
6:37
